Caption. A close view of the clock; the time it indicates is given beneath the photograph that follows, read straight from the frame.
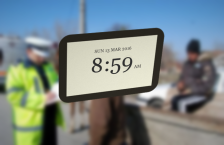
8:59
